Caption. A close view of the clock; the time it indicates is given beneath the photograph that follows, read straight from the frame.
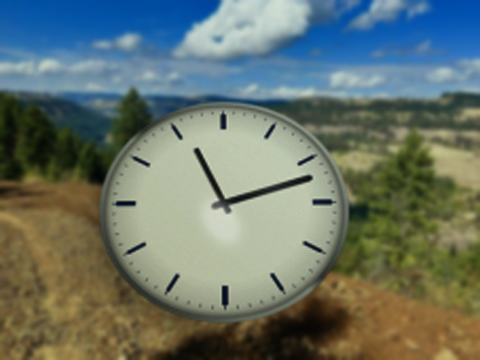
11:12
